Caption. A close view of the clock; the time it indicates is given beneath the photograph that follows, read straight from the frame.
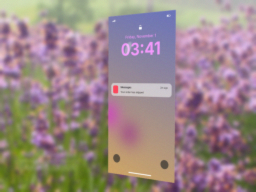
3:41
